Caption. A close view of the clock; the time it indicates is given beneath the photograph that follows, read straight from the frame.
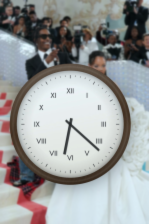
6:22
